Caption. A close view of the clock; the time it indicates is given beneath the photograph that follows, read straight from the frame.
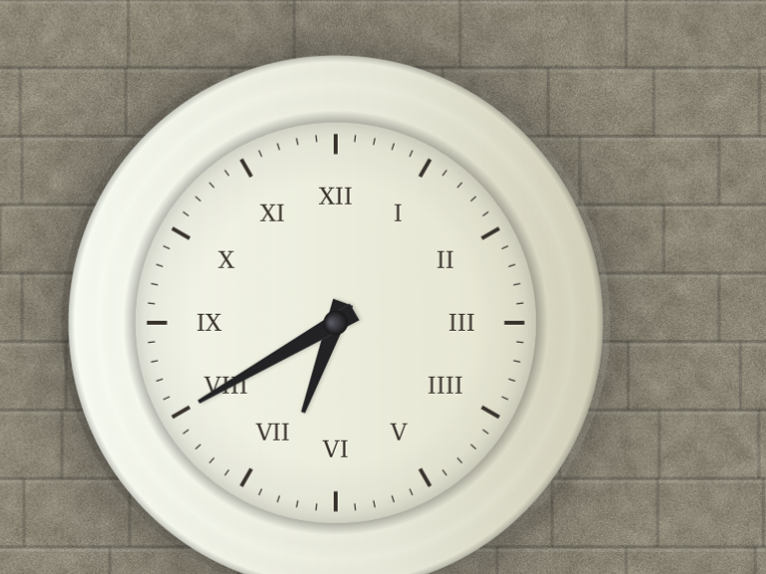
6:40
